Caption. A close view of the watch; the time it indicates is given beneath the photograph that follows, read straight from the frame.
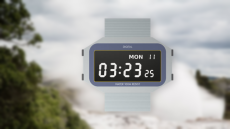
3:23:25
